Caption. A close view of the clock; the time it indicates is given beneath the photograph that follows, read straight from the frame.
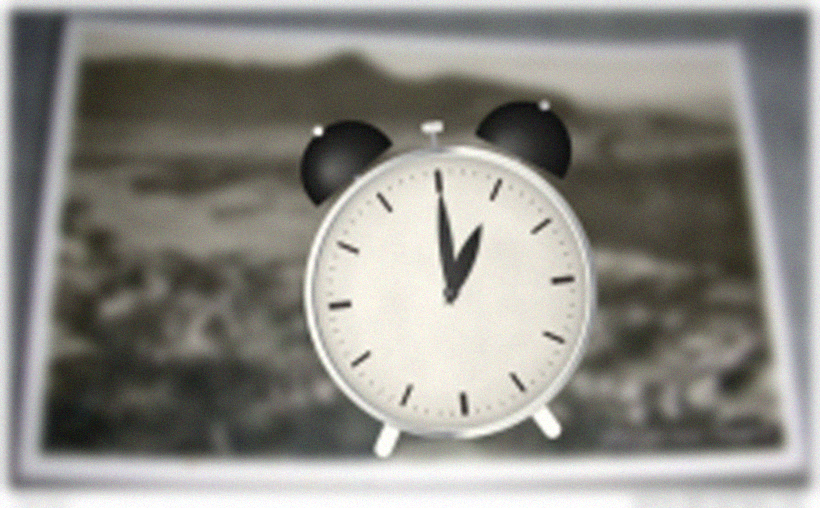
1:00
